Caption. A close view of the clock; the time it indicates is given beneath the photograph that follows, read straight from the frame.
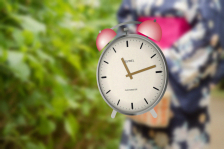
11:13
